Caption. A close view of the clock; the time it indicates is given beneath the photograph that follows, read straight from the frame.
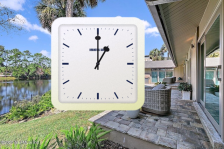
1:00
